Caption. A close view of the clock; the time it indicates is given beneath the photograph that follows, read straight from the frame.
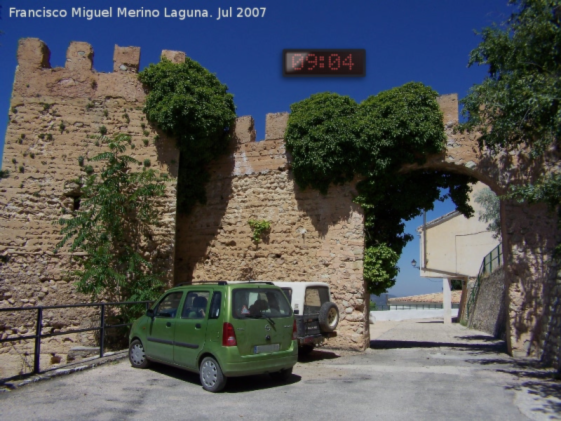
9:04
